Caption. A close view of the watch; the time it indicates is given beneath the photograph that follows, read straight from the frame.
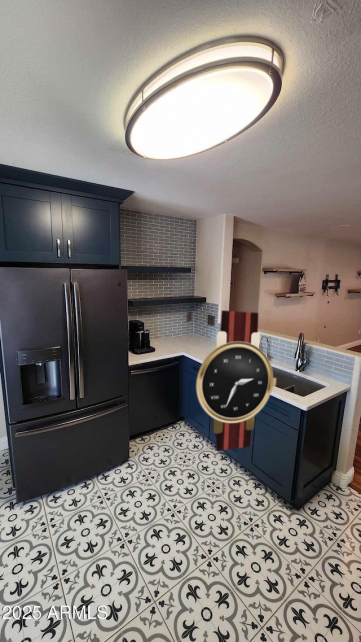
2:34
